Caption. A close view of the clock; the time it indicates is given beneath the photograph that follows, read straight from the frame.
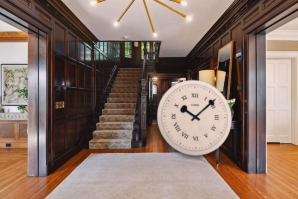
10:08
